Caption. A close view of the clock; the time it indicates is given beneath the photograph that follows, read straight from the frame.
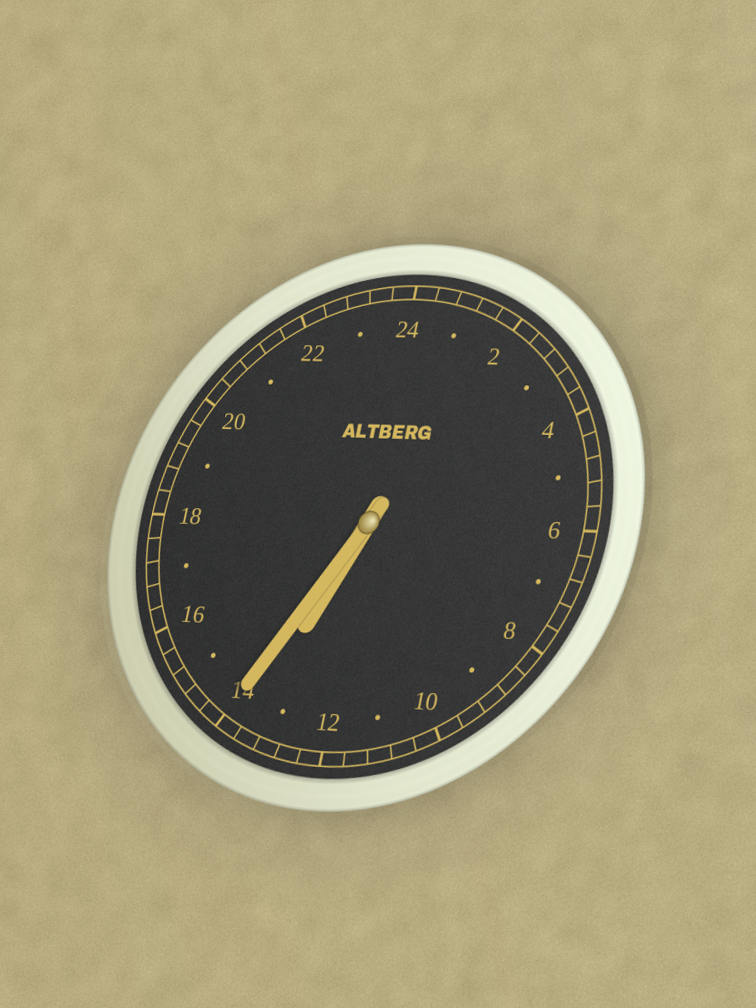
13:35
